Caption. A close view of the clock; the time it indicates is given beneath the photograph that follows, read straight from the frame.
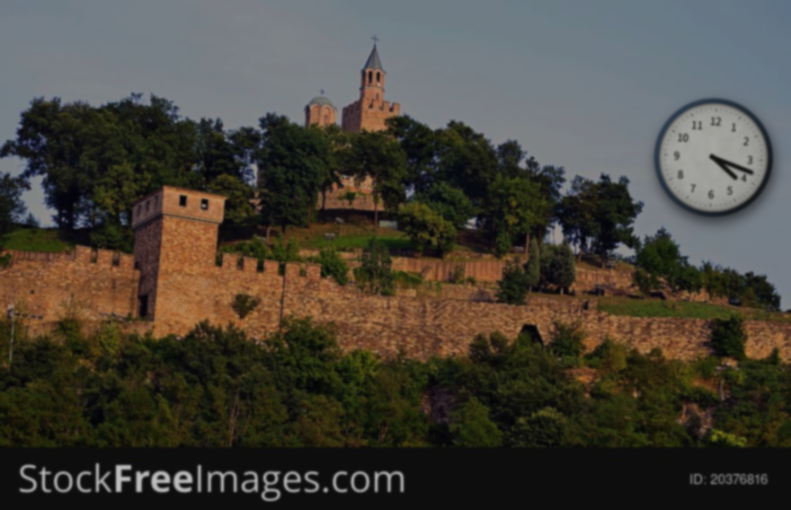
4:18
